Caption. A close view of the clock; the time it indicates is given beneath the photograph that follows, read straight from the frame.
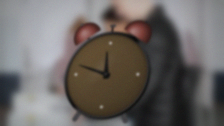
11:48
